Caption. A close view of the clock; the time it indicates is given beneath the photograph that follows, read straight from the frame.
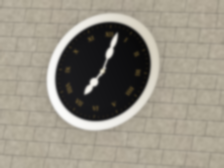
7:02
